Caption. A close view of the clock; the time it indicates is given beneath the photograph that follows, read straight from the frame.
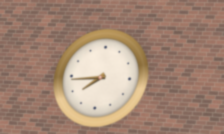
7:44
